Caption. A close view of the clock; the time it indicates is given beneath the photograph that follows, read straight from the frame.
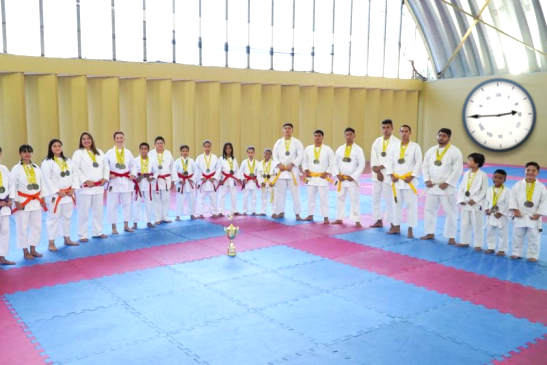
2:45
